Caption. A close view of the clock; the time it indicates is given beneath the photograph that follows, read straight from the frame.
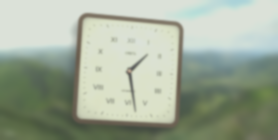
1:28
